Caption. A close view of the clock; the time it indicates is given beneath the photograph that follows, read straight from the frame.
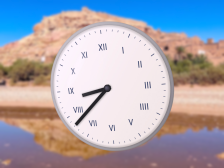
8:38
